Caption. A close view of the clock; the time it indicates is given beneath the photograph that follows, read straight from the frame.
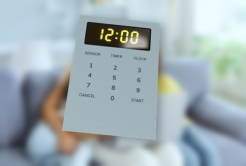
12:00
